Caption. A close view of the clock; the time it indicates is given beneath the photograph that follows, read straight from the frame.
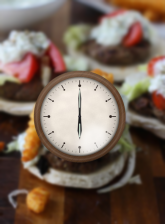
6:00
